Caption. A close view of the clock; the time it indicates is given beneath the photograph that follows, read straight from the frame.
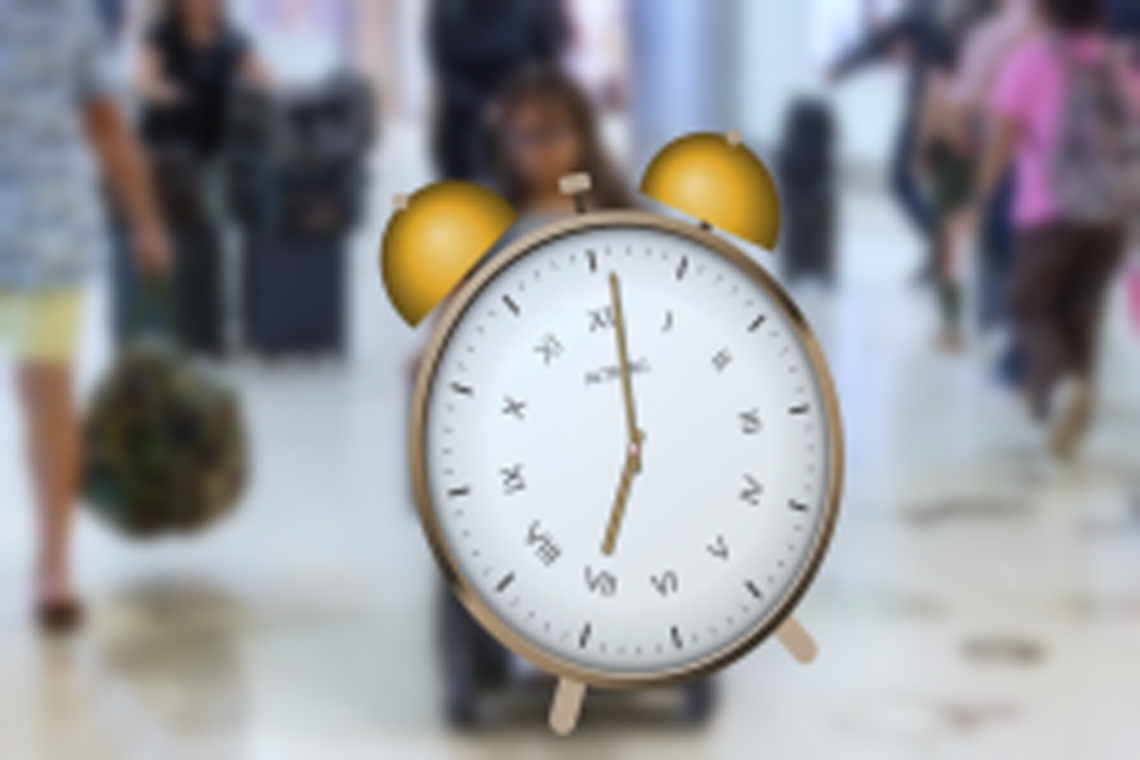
7:01
